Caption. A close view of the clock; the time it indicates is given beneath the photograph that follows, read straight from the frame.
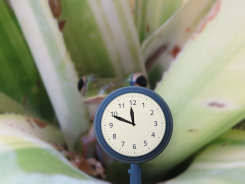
11:49
